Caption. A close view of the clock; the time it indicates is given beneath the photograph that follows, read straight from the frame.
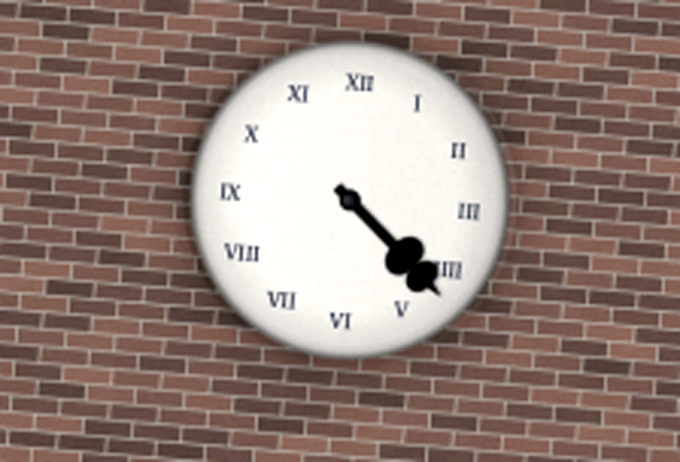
4:22
